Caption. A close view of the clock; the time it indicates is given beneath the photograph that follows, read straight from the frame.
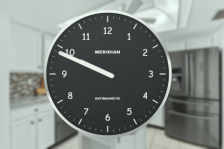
9:49
